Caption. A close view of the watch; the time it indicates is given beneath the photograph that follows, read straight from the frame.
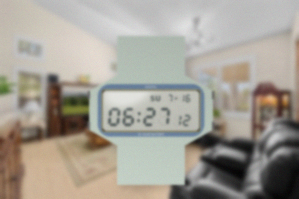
6:27:12
